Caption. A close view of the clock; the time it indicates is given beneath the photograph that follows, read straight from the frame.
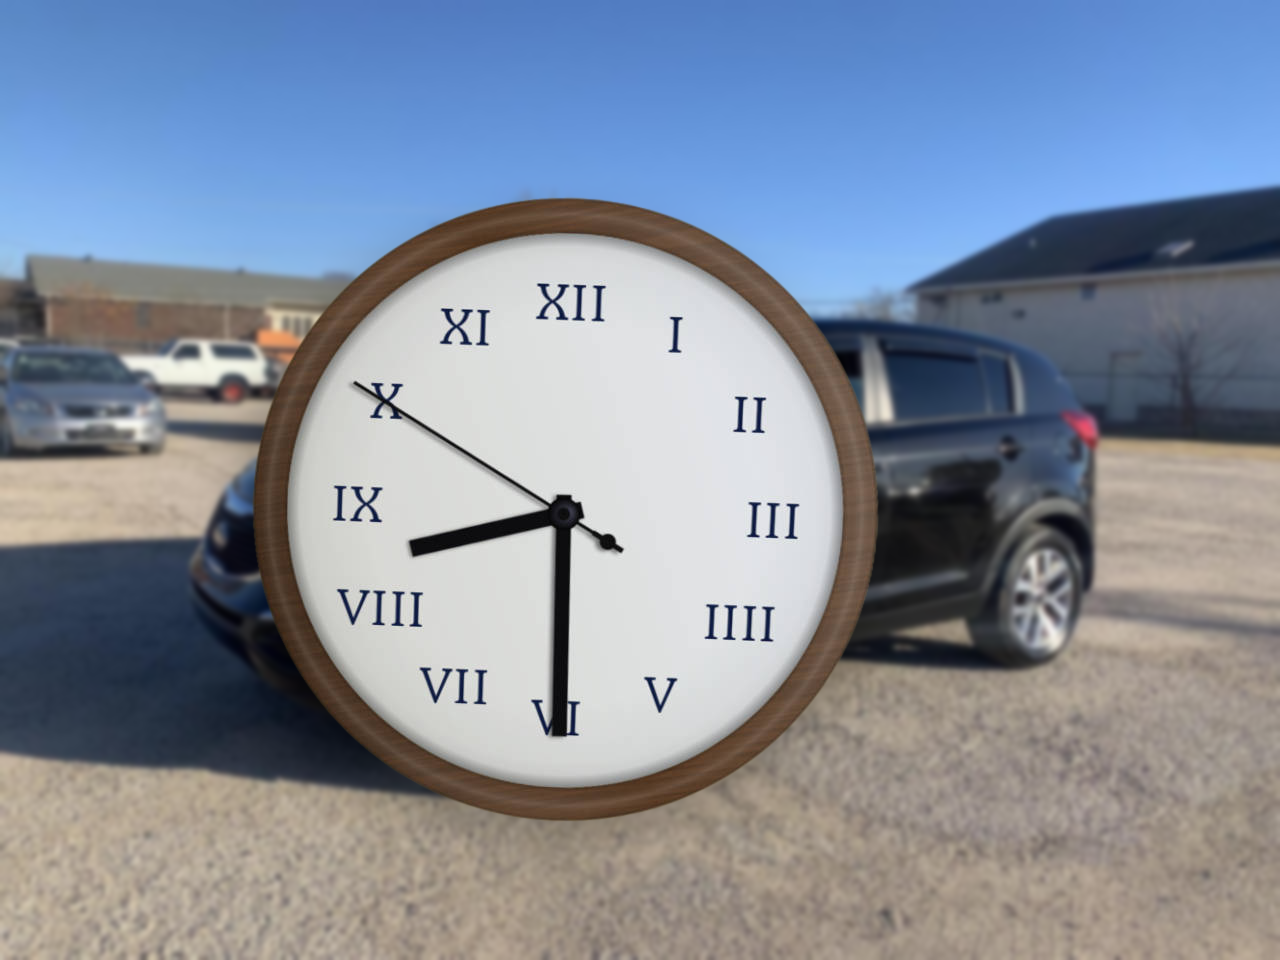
8:29:50
